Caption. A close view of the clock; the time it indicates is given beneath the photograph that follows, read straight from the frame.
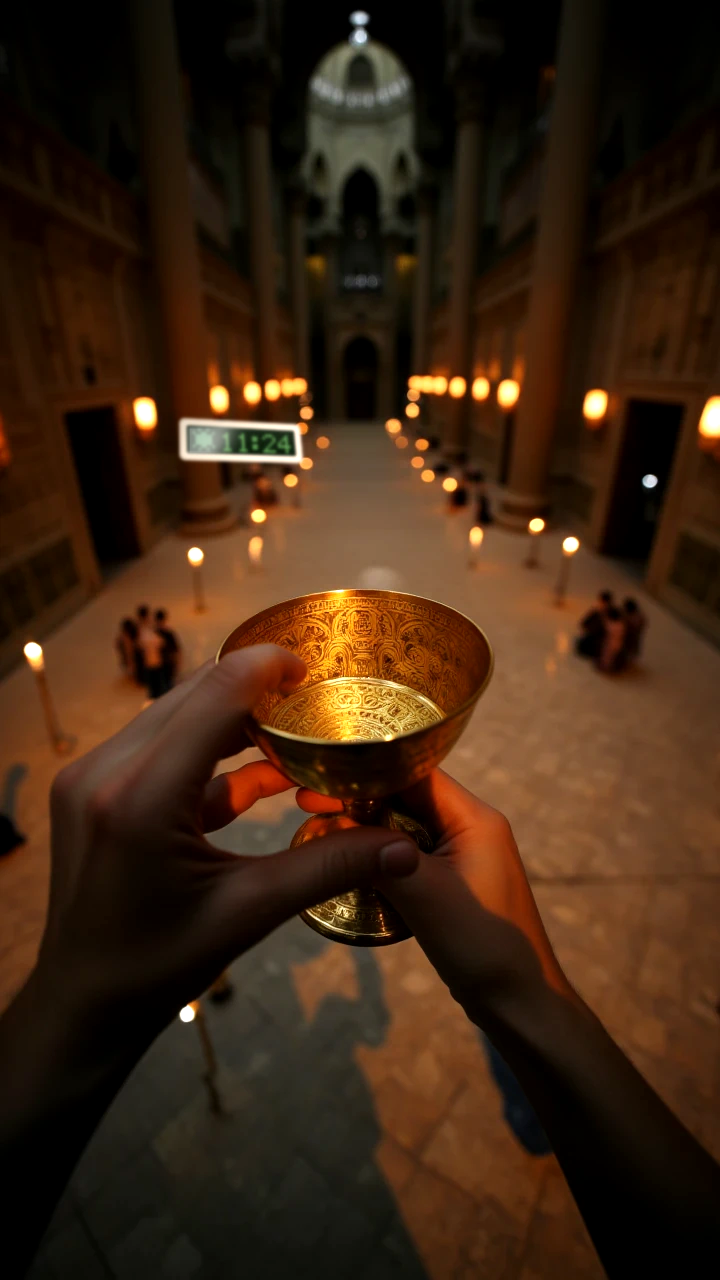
11:24
